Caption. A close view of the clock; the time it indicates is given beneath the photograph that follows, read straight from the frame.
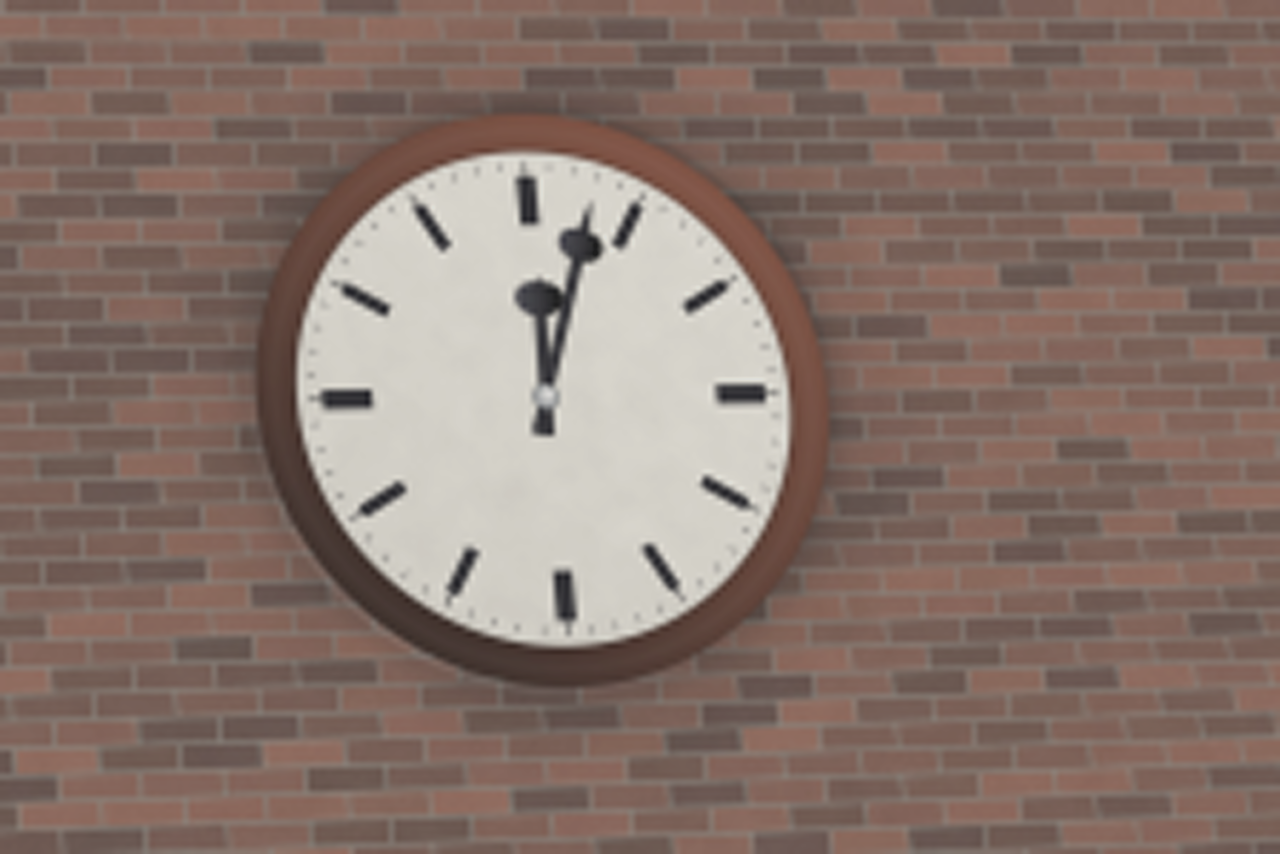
12:03
